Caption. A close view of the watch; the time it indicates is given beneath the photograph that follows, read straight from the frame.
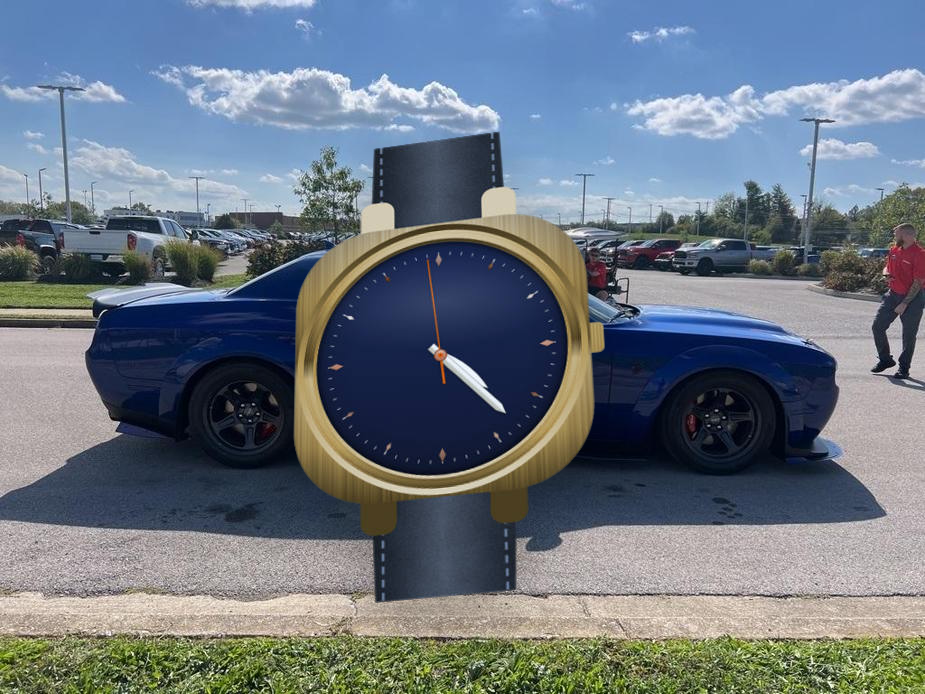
4:22:59
